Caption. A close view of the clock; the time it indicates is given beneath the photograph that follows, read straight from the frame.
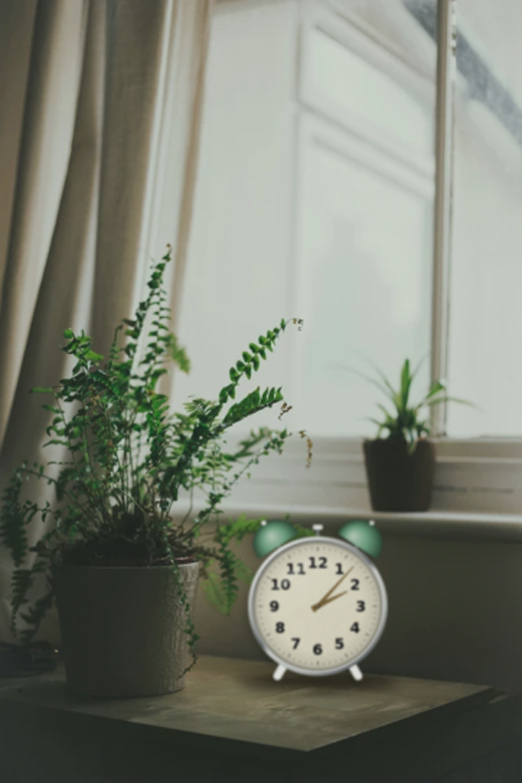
2:07
